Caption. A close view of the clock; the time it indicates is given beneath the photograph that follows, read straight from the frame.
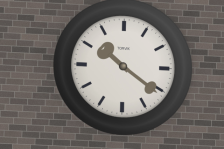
10:21
